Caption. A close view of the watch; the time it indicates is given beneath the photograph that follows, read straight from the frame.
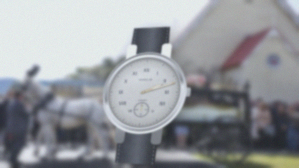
2:12
